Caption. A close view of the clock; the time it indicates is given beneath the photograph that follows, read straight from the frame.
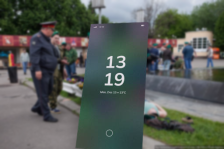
13:19
